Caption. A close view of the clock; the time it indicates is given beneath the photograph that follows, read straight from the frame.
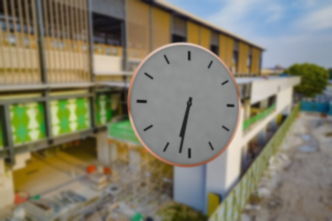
6:32
